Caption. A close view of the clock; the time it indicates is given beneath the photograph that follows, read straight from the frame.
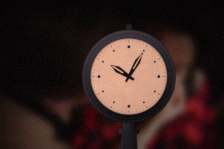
10:05
